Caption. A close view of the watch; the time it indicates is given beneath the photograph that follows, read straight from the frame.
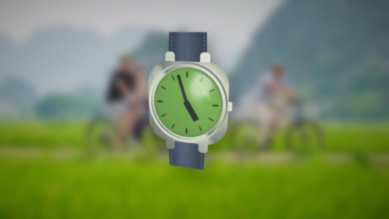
4:57
